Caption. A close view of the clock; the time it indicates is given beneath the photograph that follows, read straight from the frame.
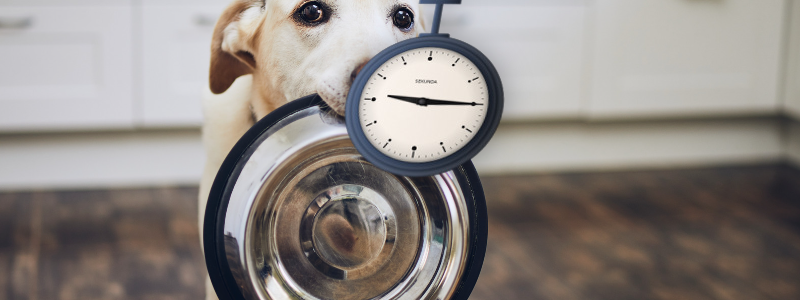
9:15
